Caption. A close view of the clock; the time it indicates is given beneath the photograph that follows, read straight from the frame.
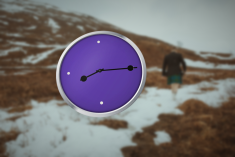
8:15
